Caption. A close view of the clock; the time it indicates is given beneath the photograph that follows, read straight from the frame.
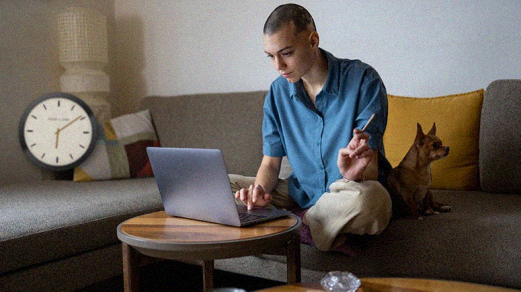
6:09
